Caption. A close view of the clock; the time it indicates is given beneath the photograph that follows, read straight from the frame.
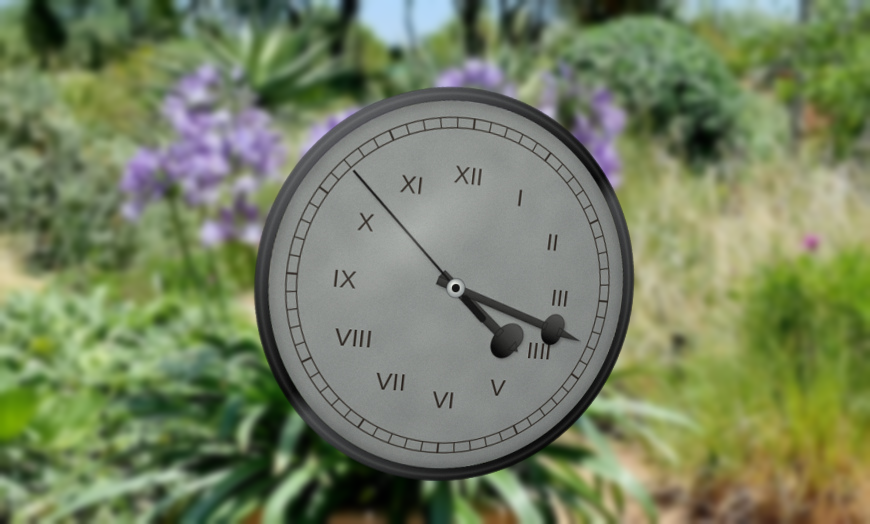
4:17:52
